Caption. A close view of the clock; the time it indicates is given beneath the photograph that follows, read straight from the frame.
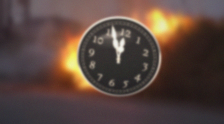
11:56
